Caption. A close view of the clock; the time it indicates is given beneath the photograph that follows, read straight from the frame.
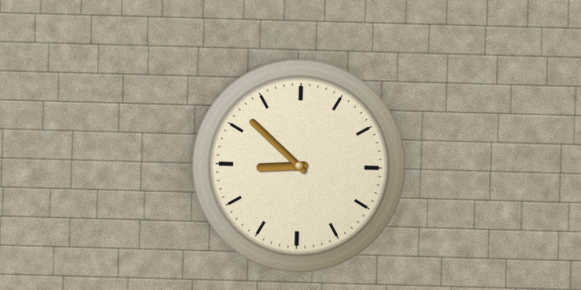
8:52
